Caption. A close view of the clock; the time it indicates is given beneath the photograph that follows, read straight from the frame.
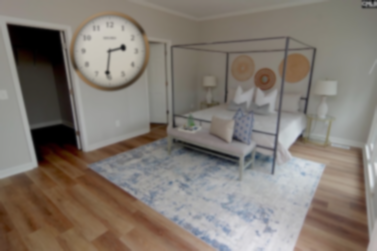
2:31
